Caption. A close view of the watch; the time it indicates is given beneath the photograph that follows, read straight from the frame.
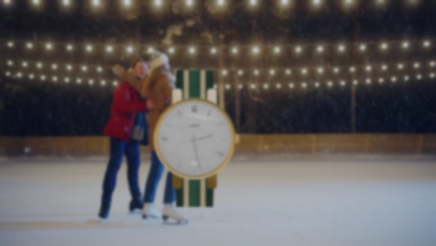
2:28
